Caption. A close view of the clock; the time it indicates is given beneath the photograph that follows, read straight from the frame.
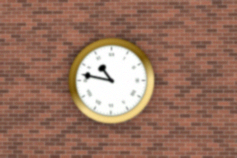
10:47
